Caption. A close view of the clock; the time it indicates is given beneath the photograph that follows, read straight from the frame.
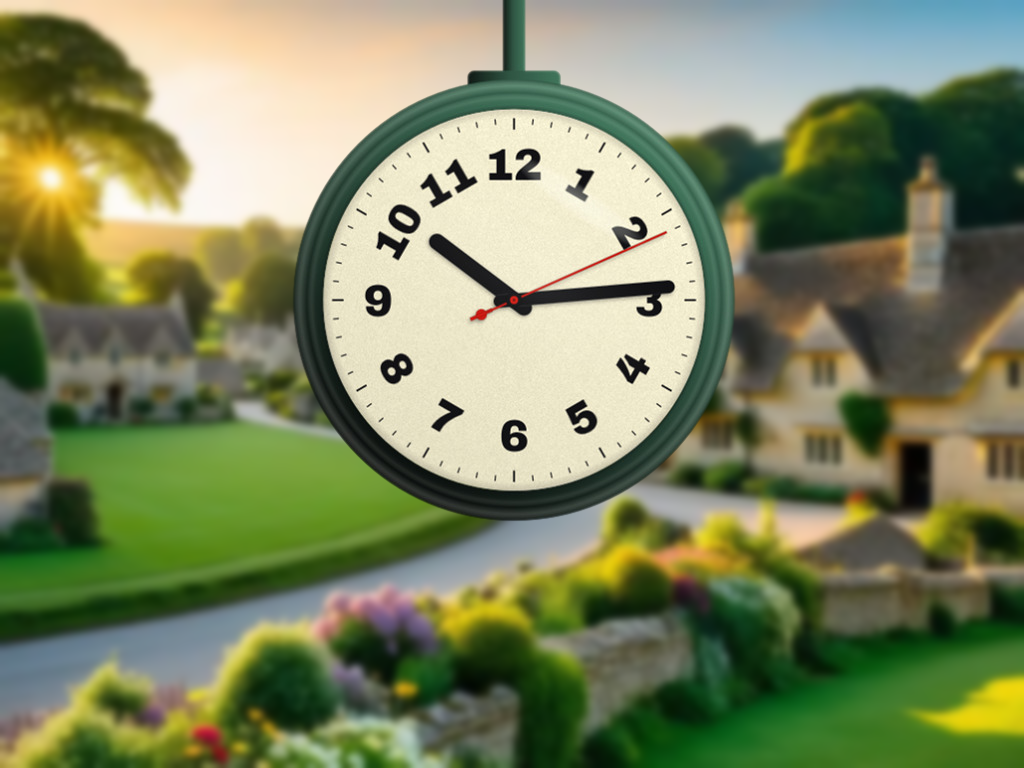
10:14:11
